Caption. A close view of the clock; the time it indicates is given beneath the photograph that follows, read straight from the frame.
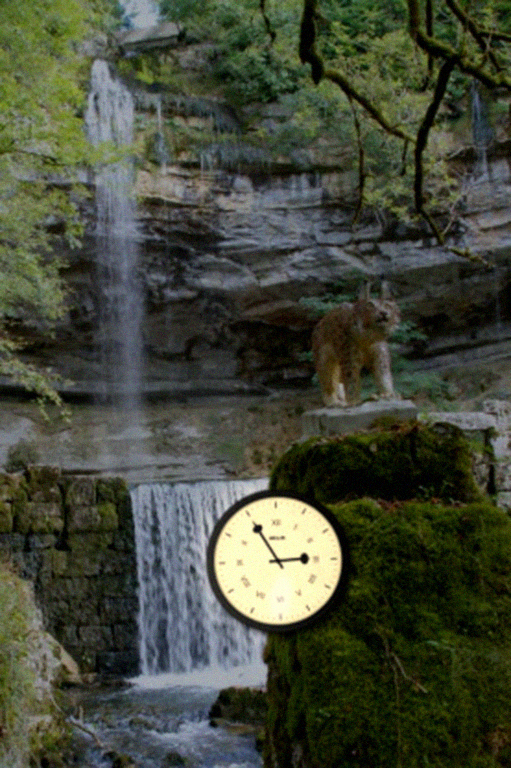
2:55
